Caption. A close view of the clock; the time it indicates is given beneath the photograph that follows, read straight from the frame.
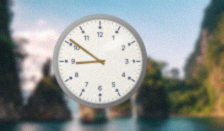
8:51
